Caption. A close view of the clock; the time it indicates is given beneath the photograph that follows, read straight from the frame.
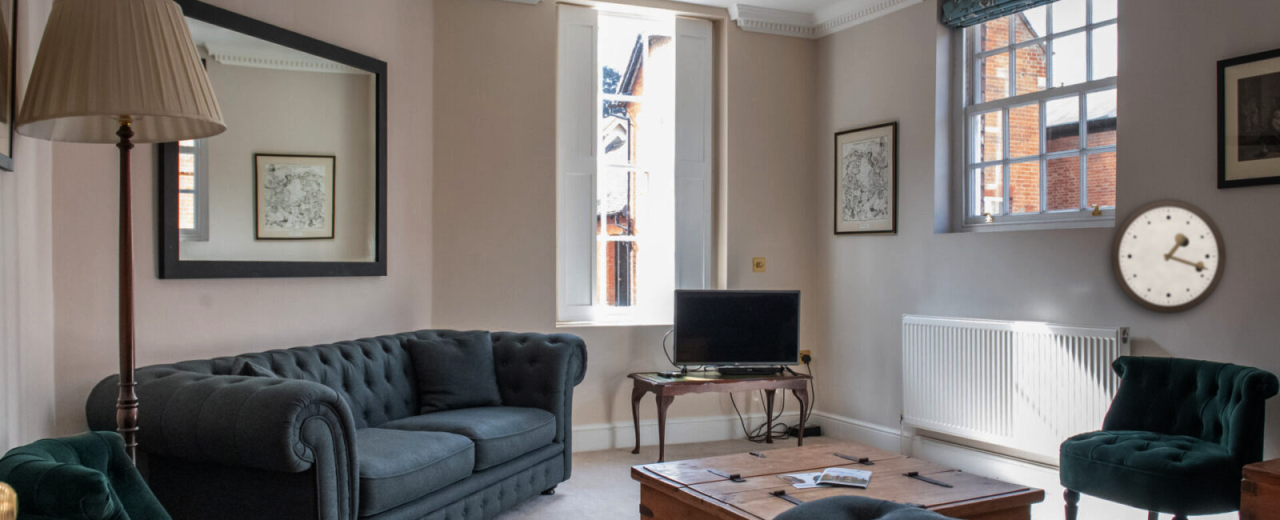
1:18
